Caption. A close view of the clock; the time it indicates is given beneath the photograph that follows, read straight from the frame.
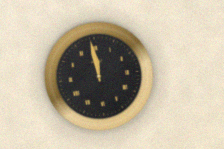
11:59
